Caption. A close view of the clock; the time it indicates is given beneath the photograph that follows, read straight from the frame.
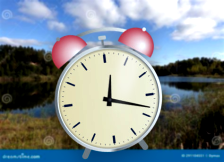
12:18
